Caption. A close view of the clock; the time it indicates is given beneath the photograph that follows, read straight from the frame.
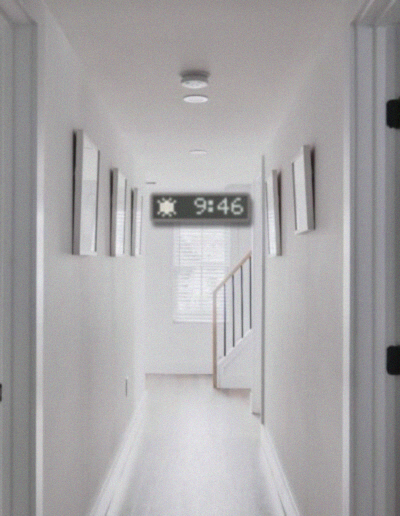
9:46
